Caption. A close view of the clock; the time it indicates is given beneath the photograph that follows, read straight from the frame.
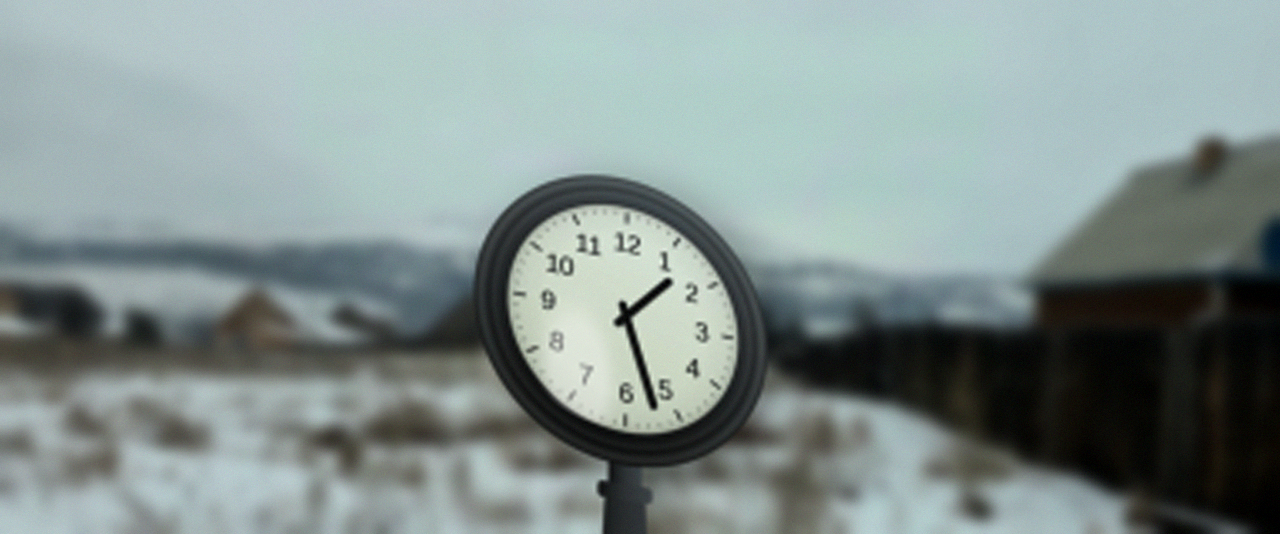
1:27
